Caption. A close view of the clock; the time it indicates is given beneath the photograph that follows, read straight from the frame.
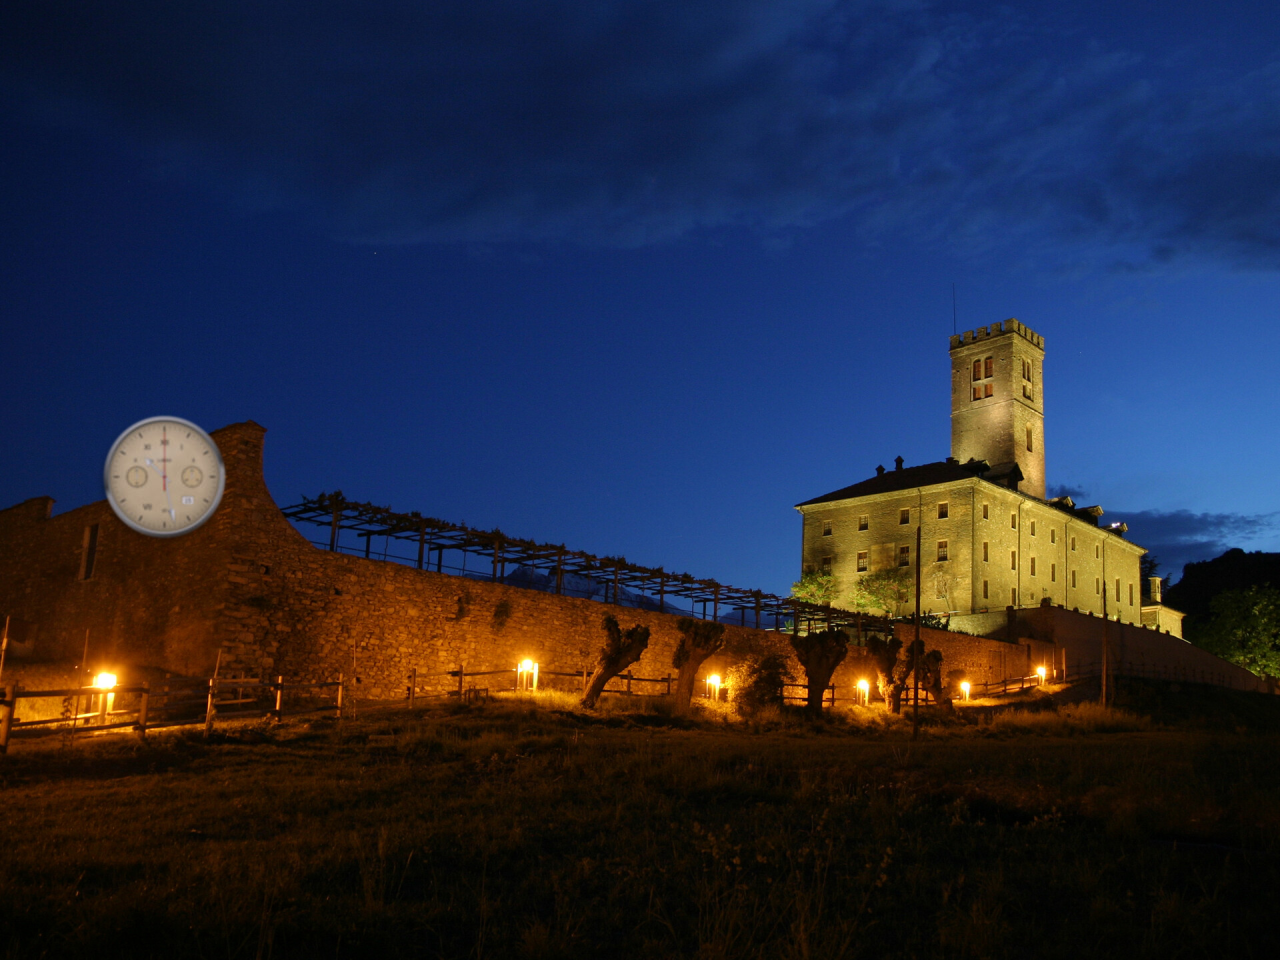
10:28
